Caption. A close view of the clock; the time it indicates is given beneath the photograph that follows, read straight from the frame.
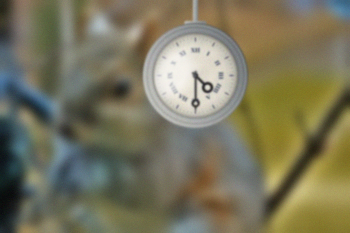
4:30
